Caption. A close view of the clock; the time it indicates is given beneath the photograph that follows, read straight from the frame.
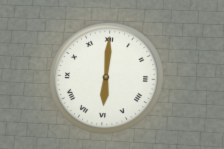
6:00
